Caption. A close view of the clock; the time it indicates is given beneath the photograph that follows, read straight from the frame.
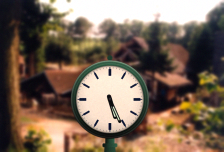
5:26
